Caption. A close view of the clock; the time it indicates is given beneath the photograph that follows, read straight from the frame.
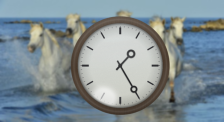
1:25
